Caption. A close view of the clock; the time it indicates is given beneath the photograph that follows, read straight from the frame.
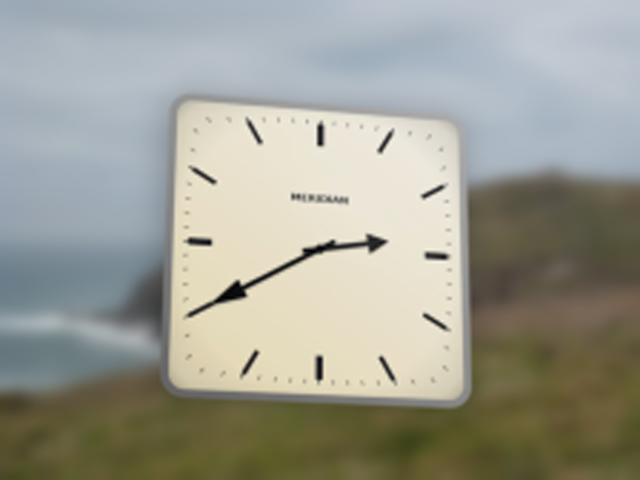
2:40
